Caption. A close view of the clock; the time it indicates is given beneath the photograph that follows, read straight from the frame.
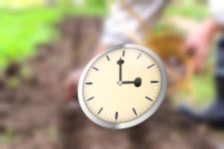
2:59
